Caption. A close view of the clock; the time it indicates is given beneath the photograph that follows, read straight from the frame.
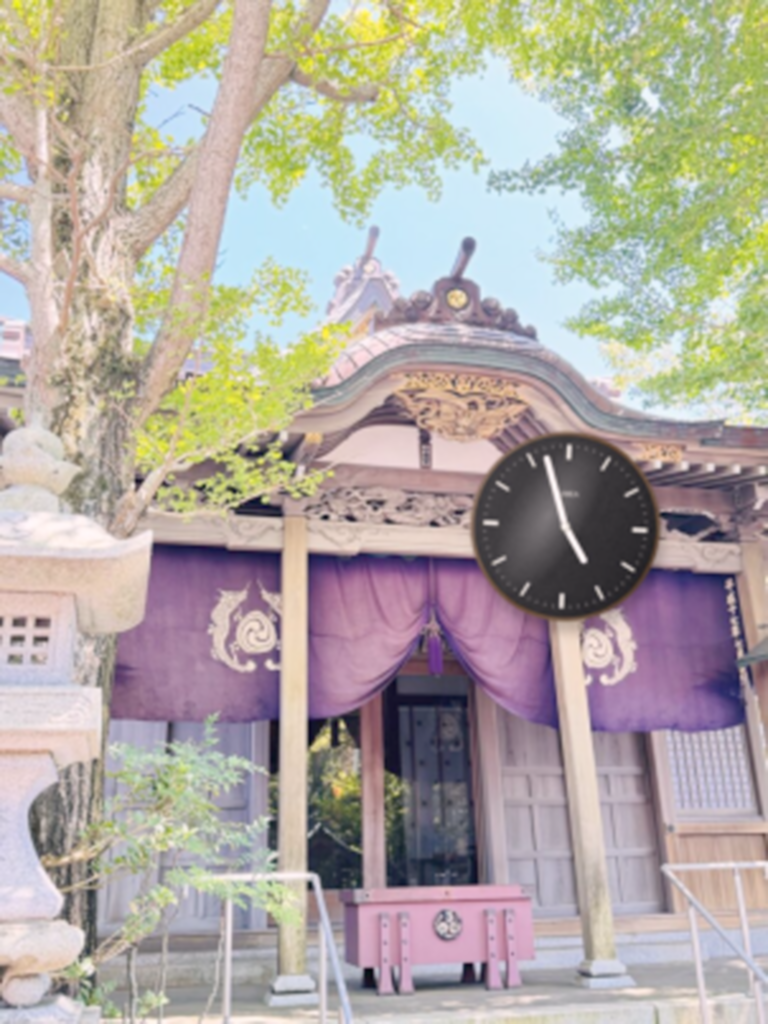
4:57
